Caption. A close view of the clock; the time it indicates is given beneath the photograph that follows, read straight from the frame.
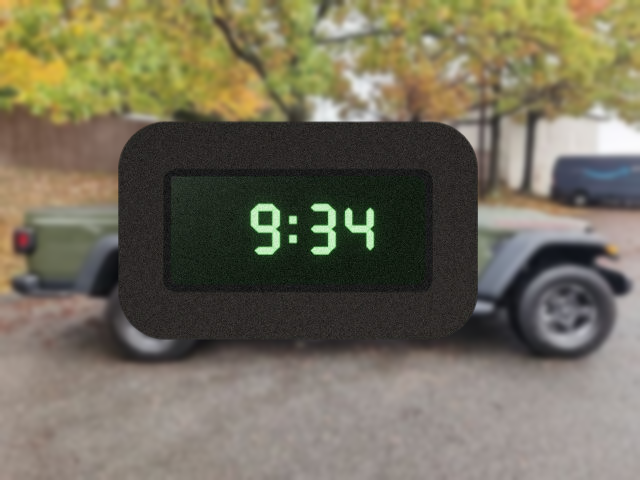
9:34
